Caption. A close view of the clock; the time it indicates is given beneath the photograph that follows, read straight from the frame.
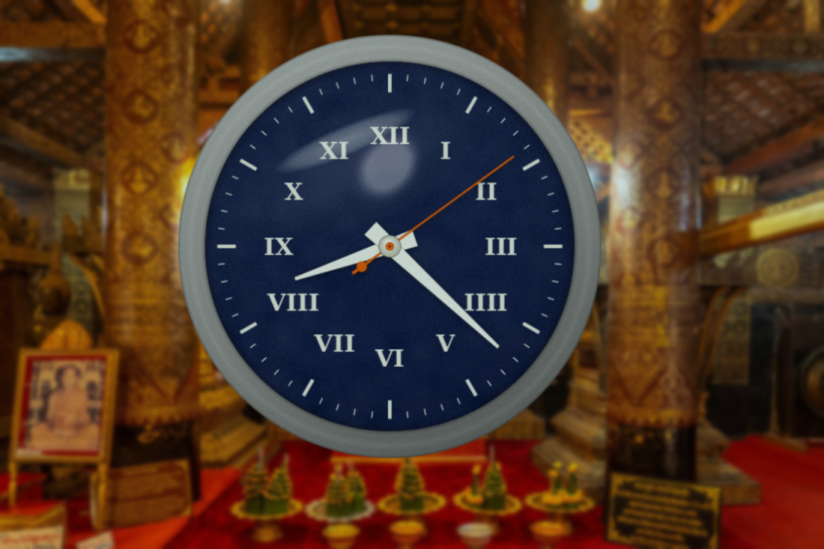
8:22:09
